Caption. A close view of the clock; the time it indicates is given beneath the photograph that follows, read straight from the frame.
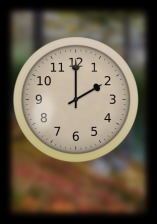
2:00
